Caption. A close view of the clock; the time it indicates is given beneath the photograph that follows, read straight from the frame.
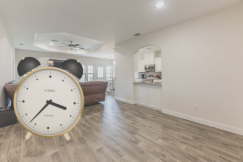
3:37
